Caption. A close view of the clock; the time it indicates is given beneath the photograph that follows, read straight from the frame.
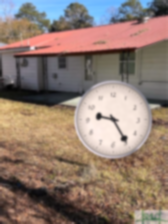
9:25
